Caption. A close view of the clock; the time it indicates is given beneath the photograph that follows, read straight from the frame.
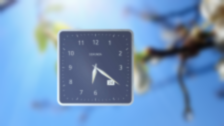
6:21
